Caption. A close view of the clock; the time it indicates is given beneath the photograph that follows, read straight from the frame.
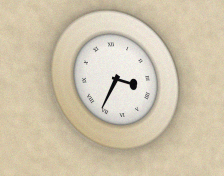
3:36
